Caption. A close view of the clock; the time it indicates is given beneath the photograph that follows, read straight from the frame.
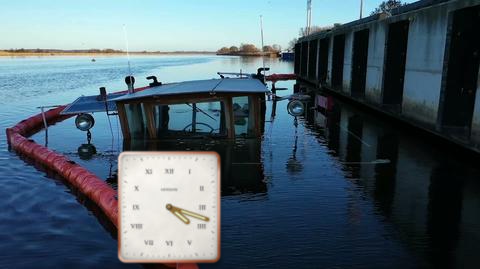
4:18
